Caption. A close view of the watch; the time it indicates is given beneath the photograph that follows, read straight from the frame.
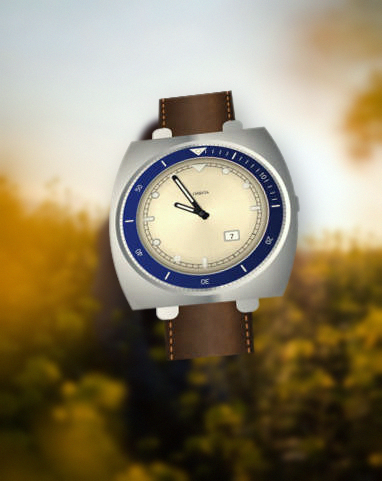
9:55
